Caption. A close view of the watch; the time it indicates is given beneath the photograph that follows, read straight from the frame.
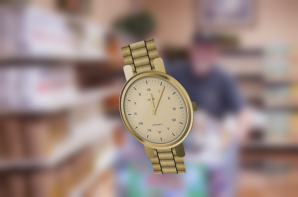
12:06
